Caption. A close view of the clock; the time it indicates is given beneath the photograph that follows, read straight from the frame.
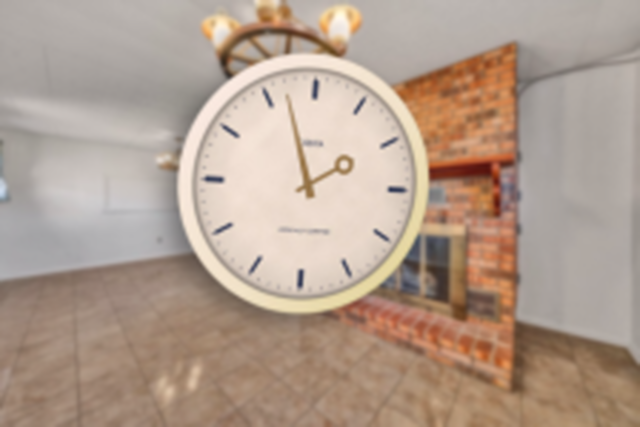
1:57
